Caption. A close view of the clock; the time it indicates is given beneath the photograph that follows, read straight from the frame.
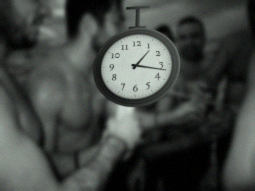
1:17
